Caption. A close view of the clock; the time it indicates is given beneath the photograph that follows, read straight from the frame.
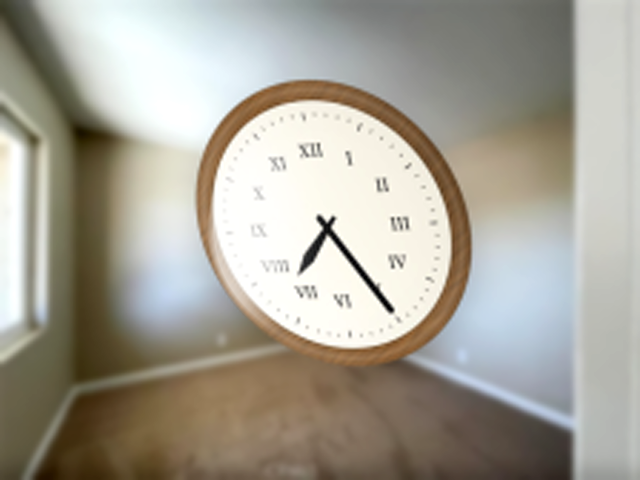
7:25
